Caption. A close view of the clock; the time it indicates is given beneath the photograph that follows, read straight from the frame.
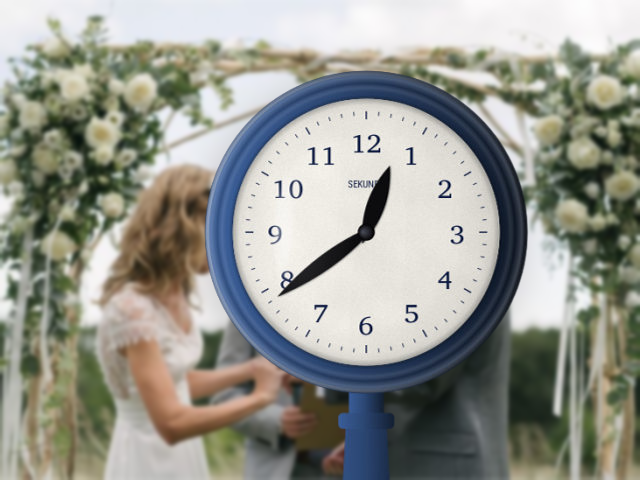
12:39
